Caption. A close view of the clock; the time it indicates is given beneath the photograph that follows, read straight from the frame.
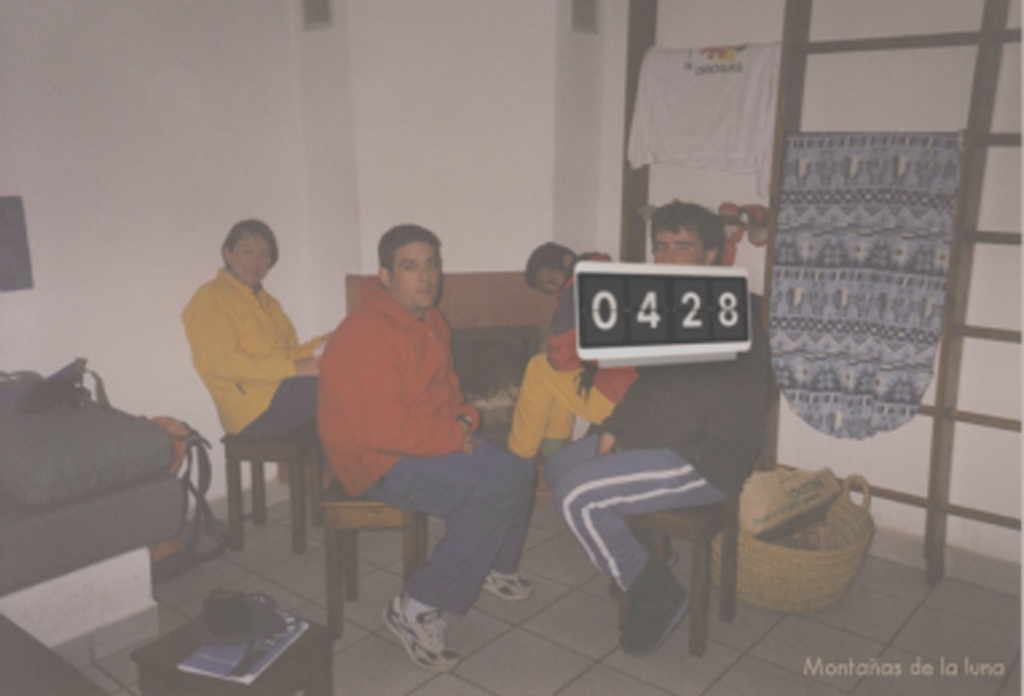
4:28
